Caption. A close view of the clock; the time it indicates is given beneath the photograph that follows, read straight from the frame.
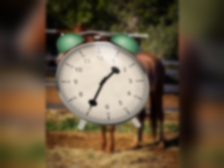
1:35
